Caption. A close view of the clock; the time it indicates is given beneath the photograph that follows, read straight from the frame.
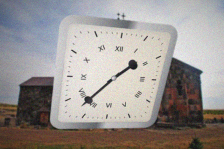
1:37
